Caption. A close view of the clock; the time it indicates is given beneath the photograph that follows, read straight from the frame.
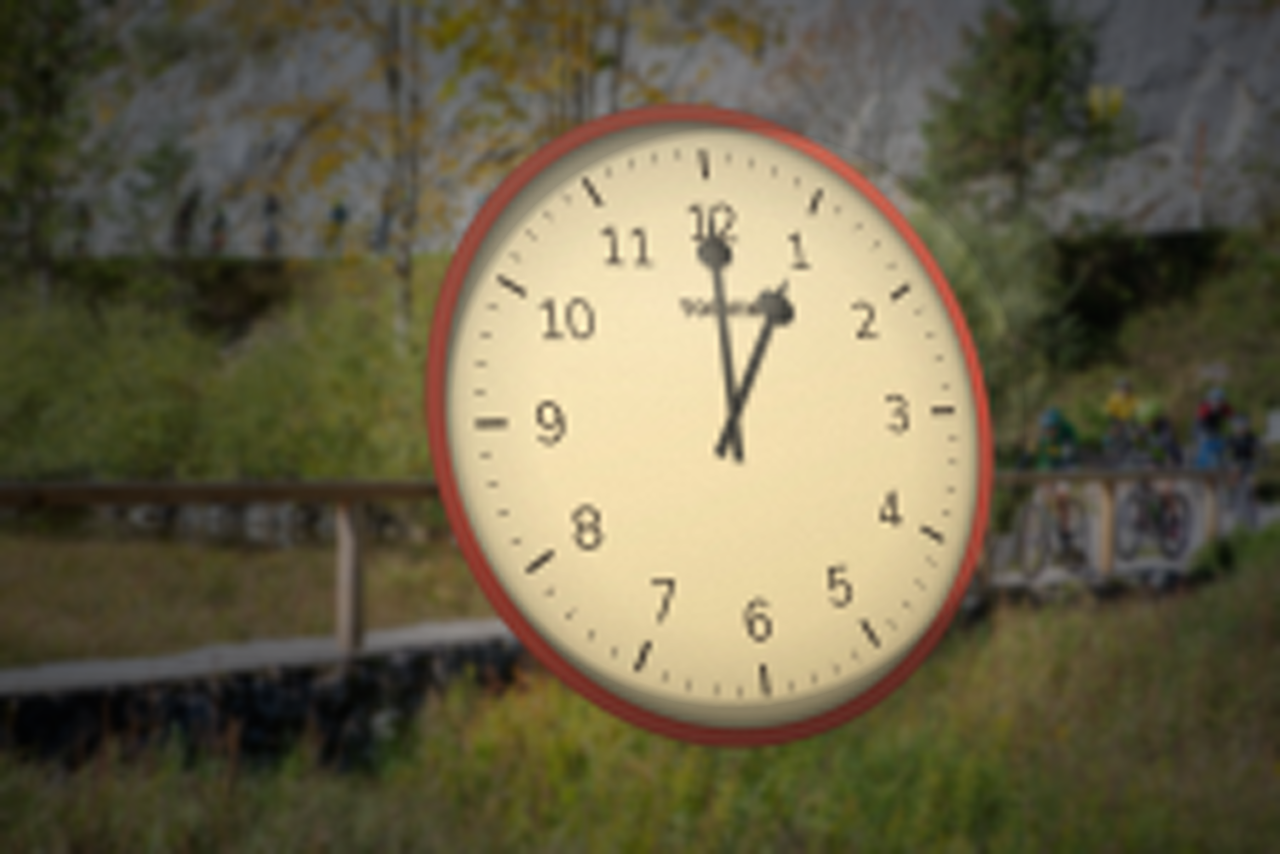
1:00
